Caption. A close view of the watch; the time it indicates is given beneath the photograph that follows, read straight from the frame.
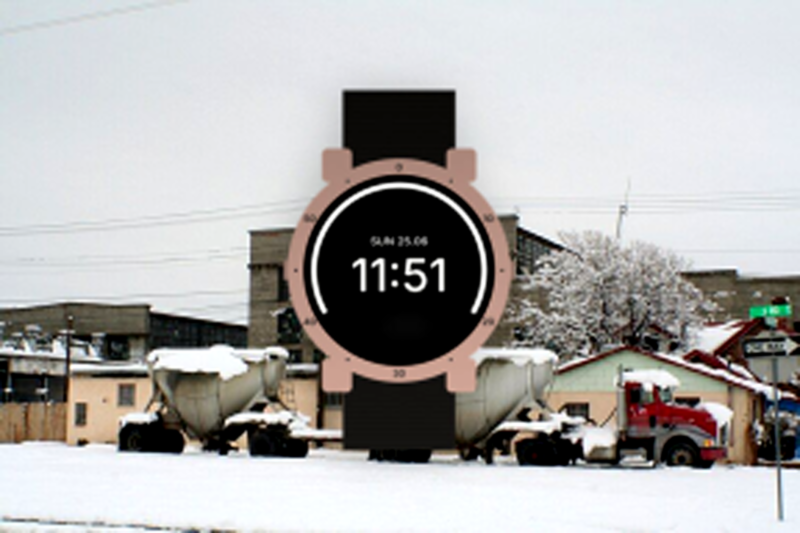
11:51
